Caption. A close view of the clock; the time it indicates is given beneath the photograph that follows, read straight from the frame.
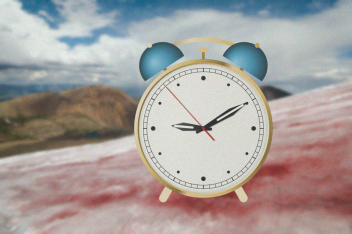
9:09:53
